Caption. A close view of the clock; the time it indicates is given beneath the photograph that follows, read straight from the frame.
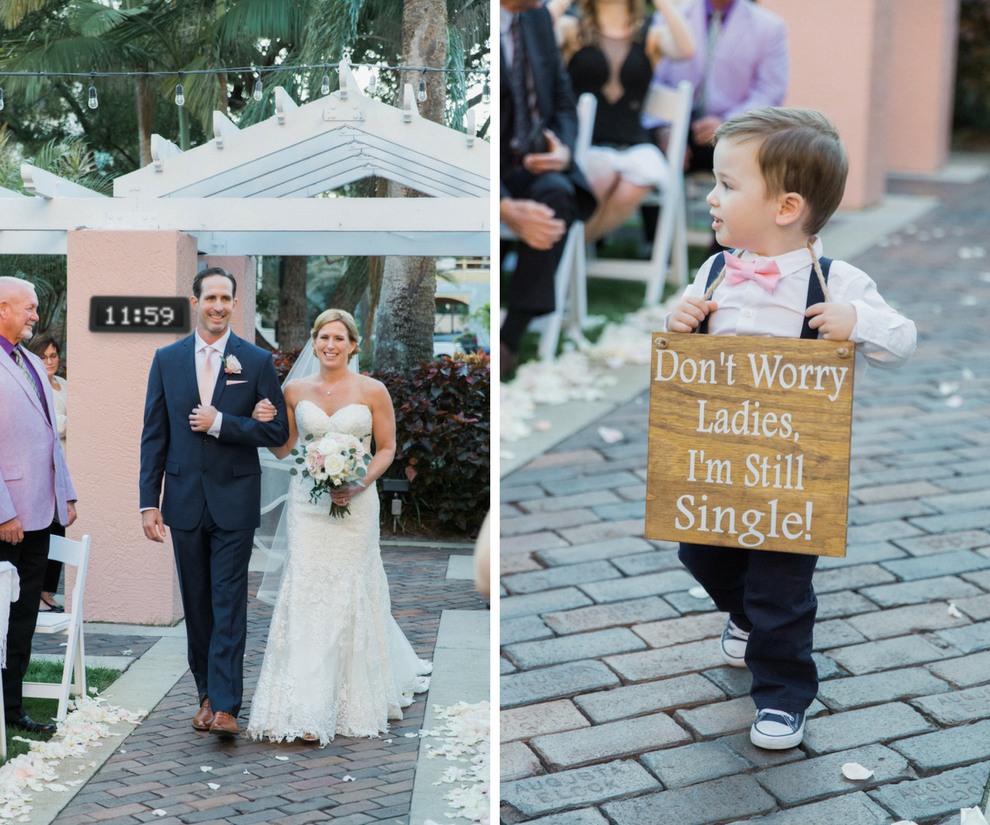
11:59
